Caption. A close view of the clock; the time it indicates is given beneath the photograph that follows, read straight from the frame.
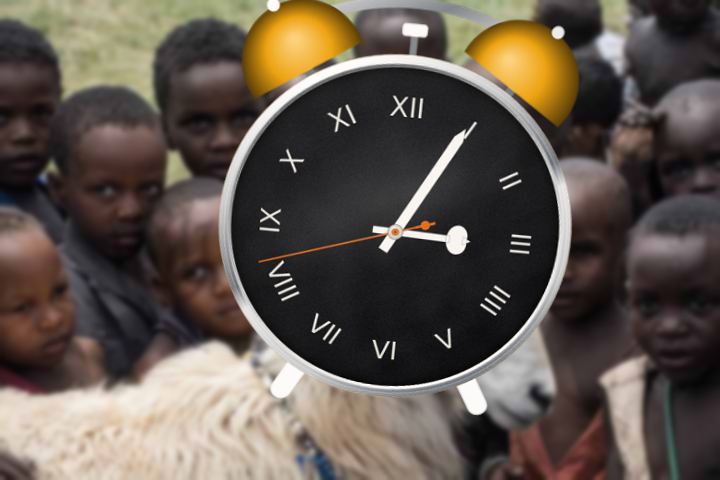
3:04:42
